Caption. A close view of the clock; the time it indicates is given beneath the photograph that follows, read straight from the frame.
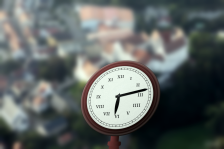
6:13
